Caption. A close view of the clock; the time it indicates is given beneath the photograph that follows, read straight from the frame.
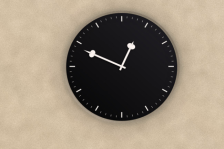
12:49
